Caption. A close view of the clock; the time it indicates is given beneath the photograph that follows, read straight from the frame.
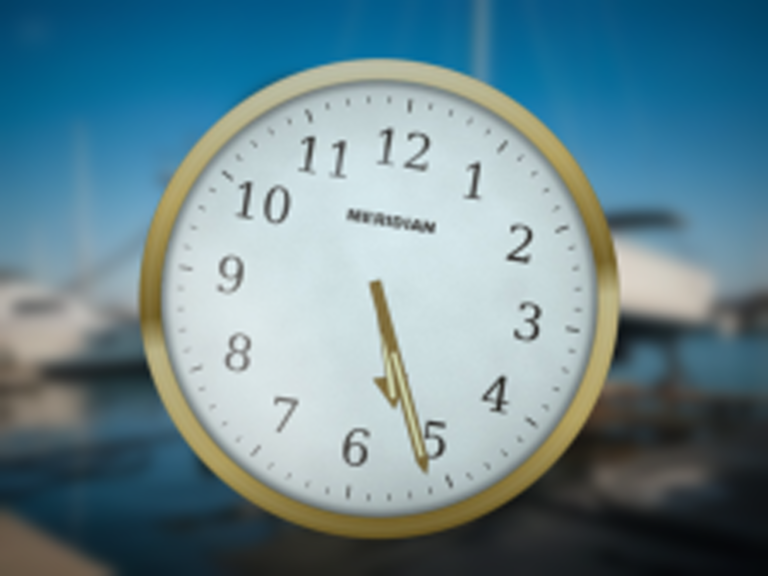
5:26
